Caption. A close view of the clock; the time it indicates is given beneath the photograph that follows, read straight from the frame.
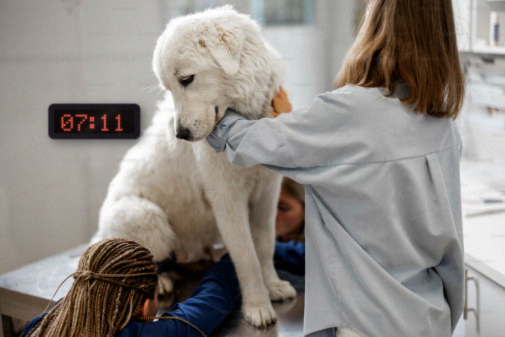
7:11
